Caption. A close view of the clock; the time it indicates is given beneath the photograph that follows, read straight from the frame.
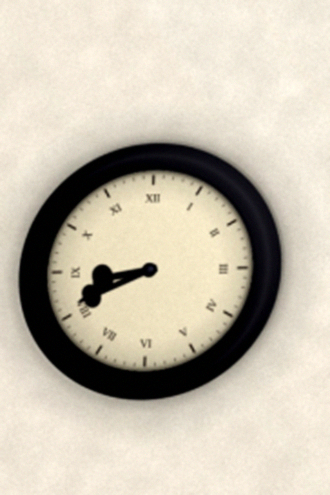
8:41
